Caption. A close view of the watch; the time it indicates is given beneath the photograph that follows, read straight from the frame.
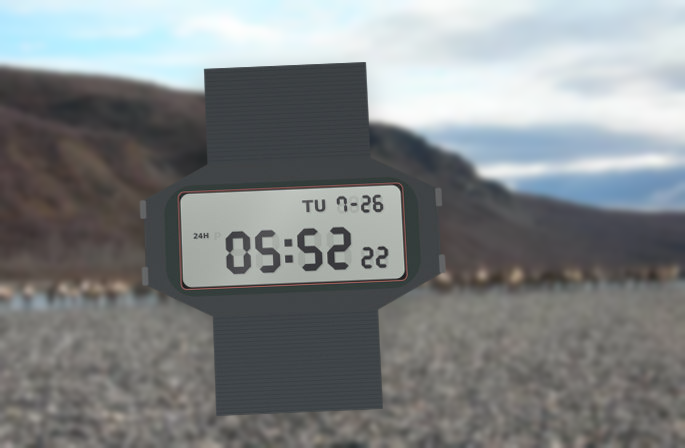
5:52:22
